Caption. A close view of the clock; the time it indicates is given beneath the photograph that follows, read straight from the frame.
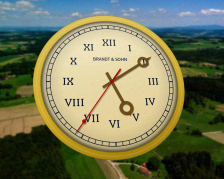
5:09:36
